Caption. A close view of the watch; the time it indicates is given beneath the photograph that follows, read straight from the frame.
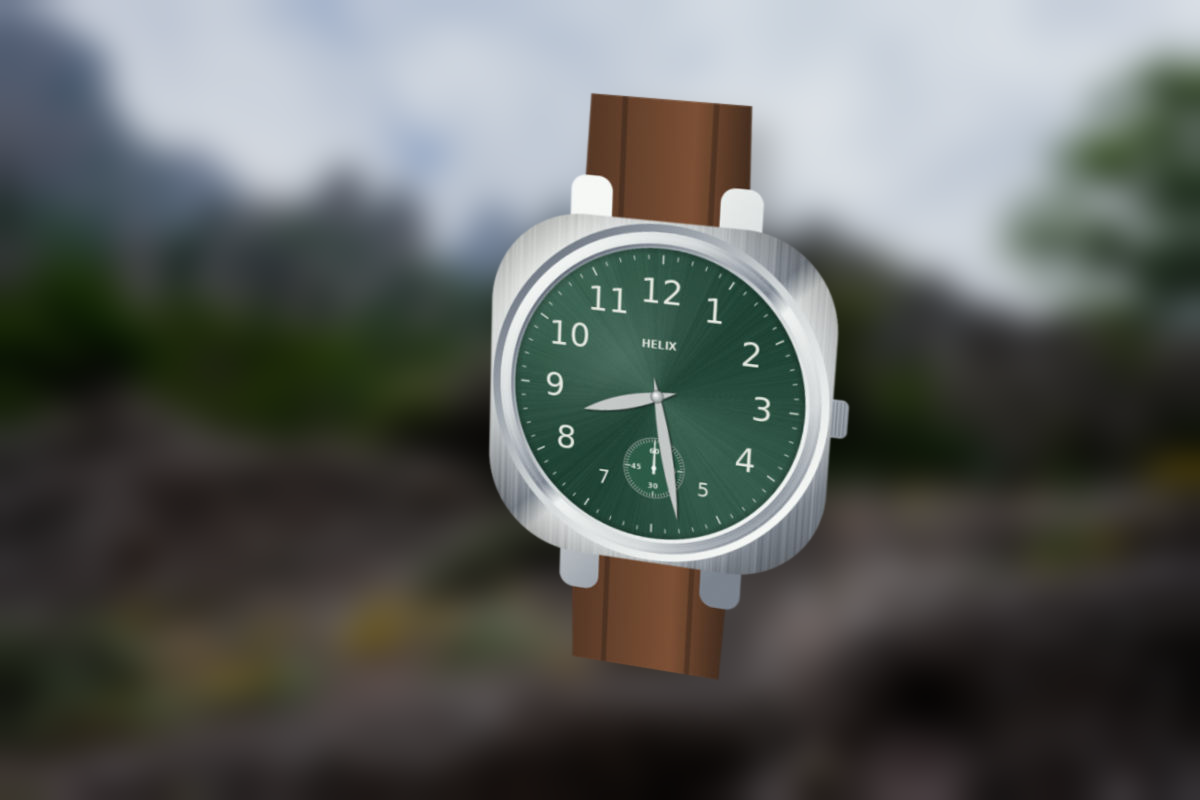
8:28
